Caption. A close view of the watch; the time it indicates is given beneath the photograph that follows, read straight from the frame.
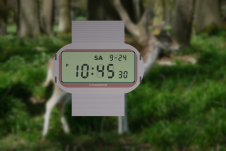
10:45:30
